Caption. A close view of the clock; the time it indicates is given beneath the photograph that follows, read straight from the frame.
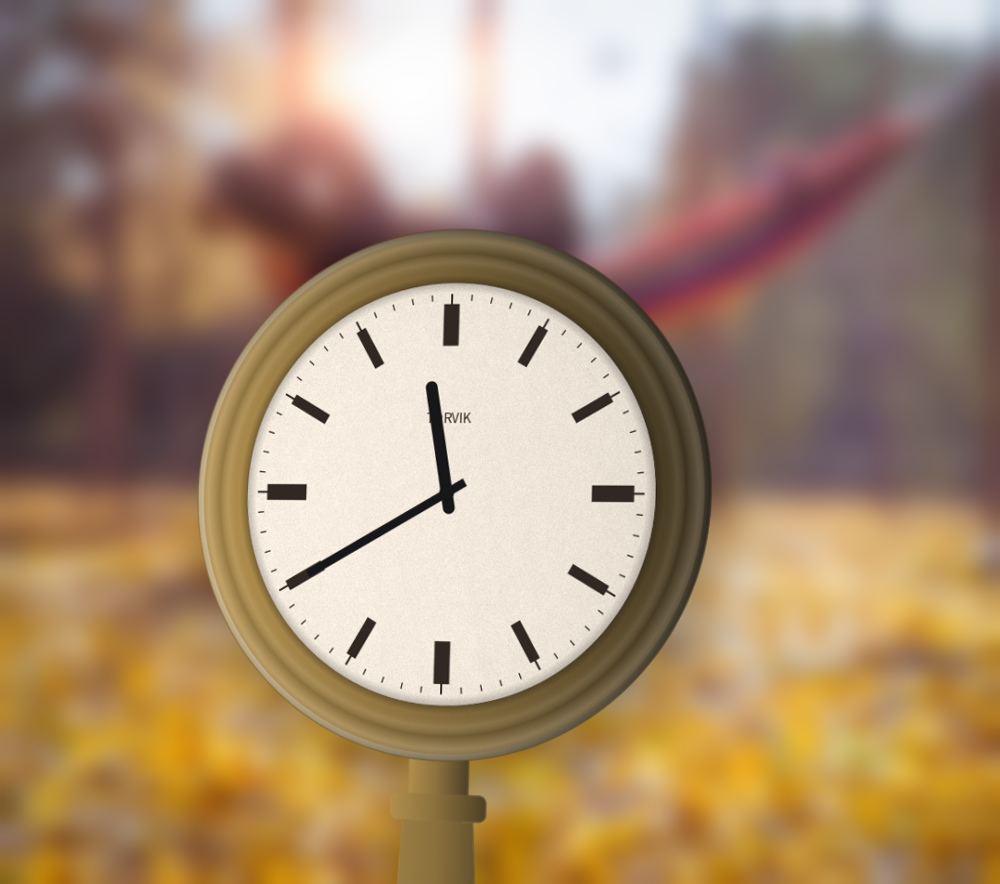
11:40
